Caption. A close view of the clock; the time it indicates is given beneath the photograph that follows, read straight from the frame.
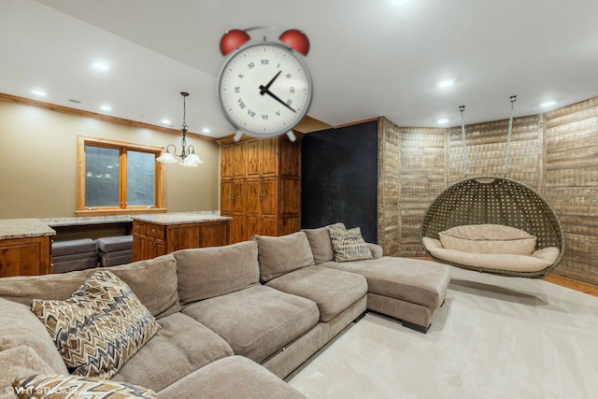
1:21
